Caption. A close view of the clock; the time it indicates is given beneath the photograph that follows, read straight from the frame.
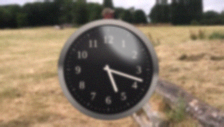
5:18
